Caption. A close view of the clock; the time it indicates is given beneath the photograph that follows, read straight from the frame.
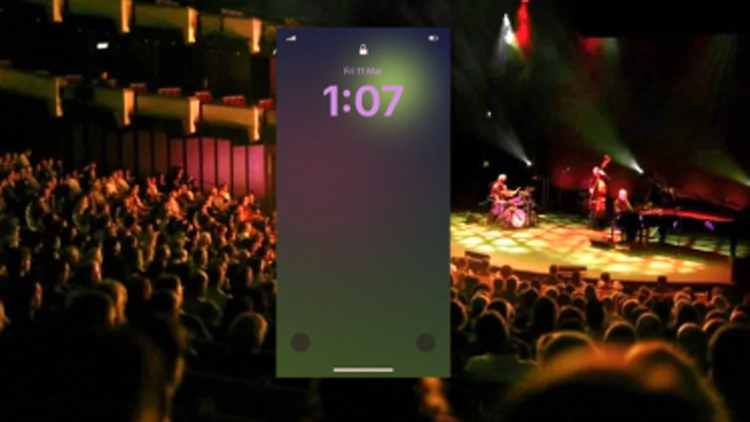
1:07
